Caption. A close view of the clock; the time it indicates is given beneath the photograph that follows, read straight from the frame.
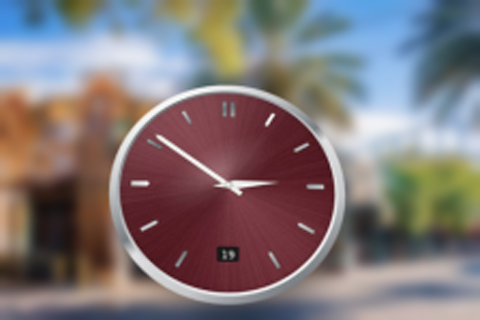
2:51
